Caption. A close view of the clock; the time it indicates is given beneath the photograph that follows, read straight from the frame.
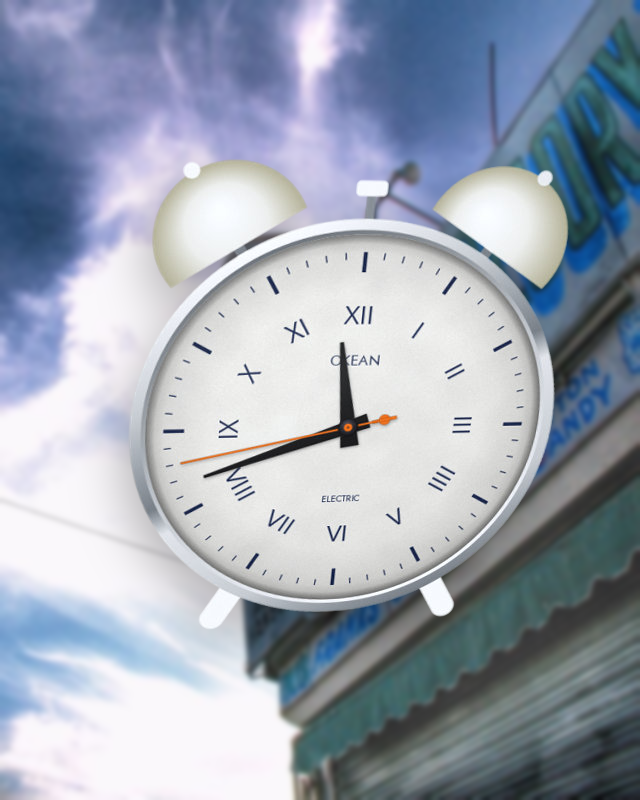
11:41:43
